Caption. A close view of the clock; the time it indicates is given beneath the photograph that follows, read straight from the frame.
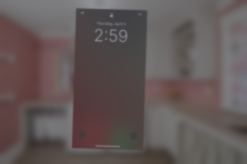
2:59
